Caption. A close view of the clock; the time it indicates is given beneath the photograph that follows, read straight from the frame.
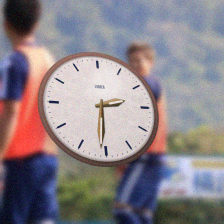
2:31
